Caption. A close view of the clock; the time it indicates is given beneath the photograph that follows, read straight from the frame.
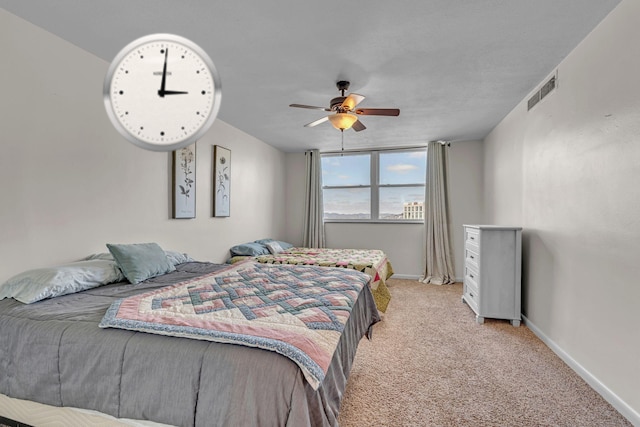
3:01
